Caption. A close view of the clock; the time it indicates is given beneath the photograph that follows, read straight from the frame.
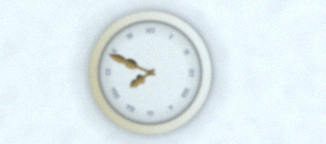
7:49
